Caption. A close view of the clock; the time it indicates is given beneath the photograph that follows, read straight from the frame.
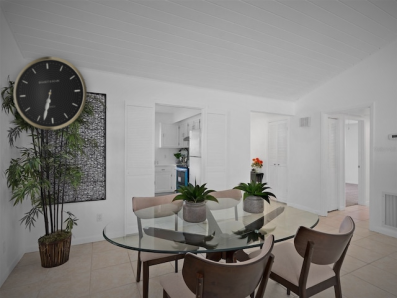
6:33
